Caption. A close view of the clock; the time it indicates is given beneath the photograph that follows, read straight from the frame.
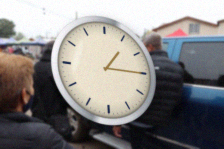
1:15
